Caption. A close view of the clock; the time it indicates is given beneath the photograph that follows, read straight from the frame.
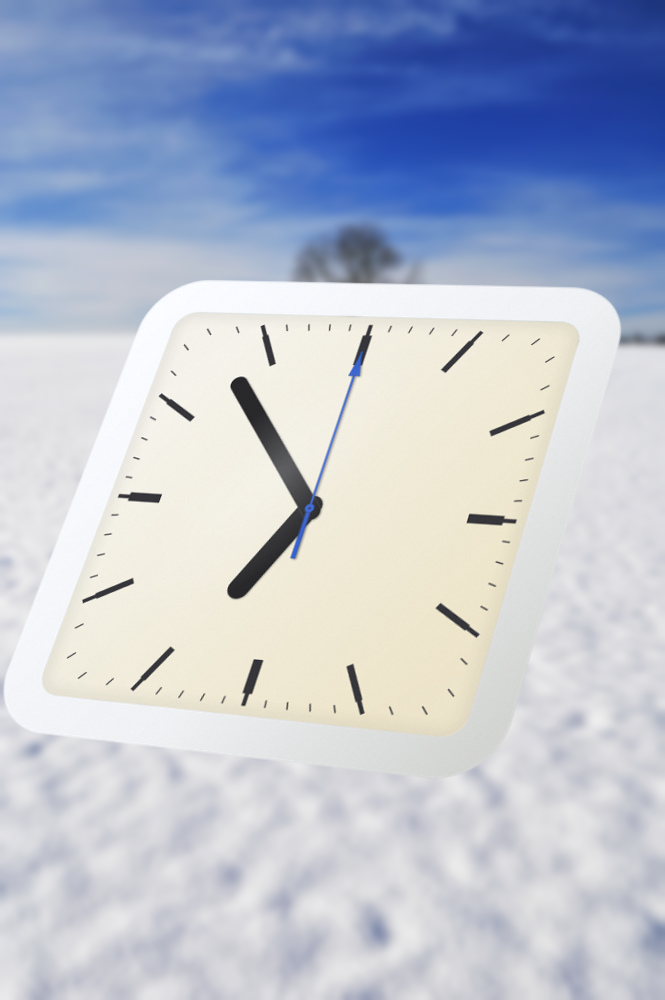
6:53:00
